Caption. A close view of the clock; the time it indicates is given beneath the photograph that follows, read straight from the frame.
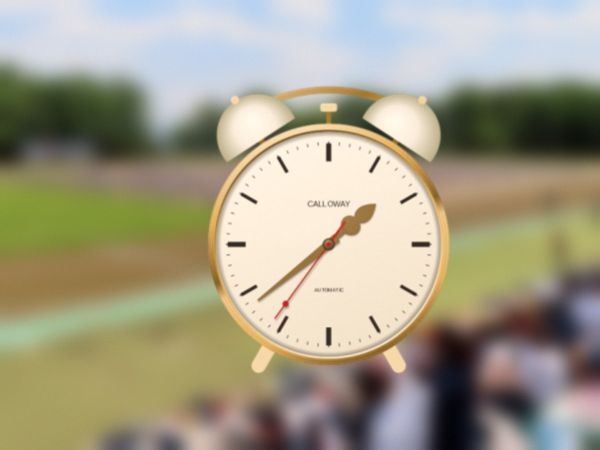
1:38:36
